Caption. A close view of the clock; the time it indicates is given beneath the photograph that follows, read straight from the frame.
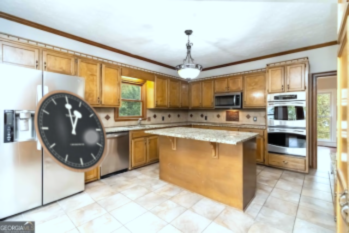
1:00
